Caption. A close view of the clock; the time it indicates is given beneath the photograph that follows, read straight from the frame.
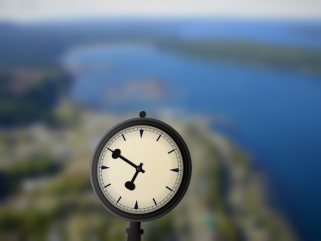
6:50
